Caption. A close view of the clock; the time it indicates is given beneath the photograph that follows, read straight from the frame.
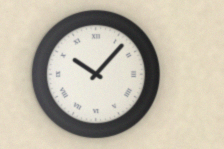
10:07
